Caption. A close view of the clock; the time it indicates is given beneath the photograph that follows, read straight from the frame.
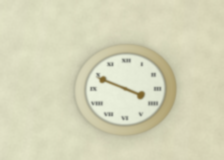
3:49
